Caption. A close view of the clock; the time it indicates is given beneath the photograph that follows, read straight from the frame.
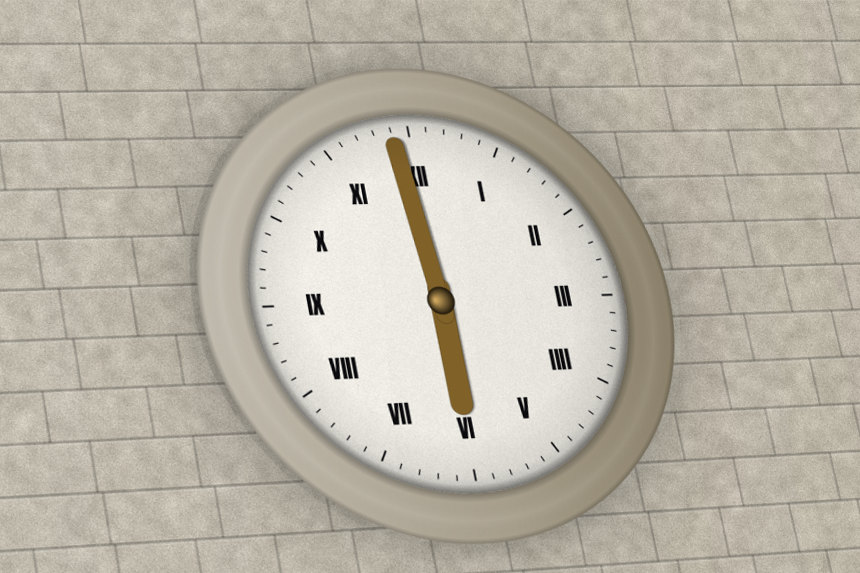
5:59
